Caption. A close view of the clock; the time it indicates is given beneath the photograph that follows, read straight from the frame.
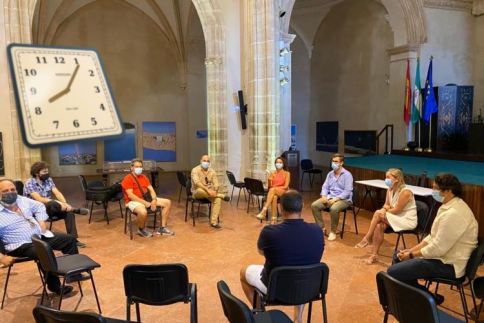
8:06
